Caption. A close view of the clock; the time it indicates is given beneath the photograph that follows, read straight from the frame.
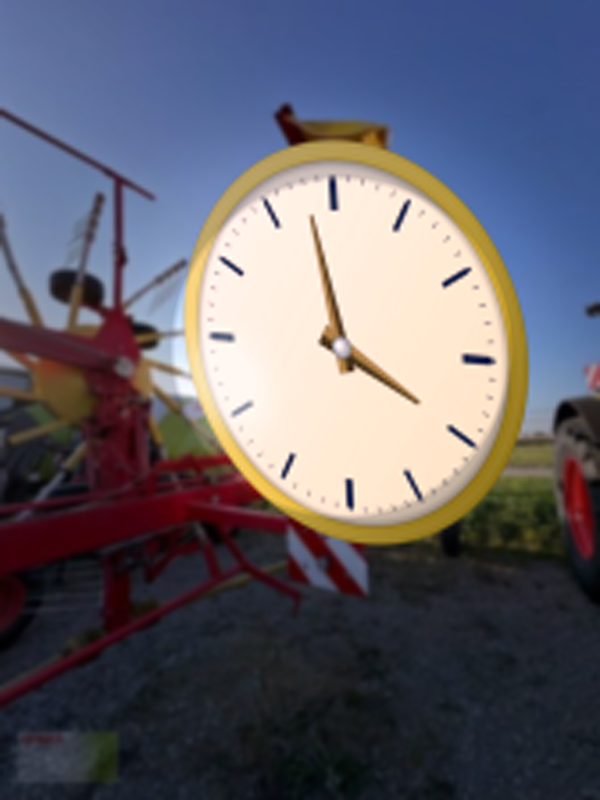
3:58
